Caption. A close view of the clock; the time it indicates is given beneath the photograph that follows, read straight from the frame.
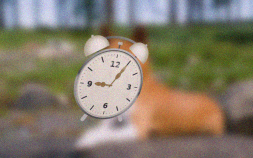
9:05
